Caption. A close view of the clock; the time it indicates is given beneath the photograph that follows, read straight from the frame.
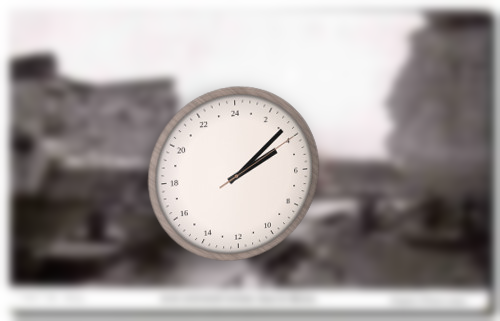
4:08:10
